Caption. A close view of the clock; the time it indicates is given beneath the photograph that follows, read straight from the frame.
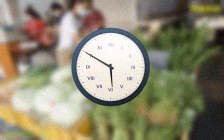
5:50
